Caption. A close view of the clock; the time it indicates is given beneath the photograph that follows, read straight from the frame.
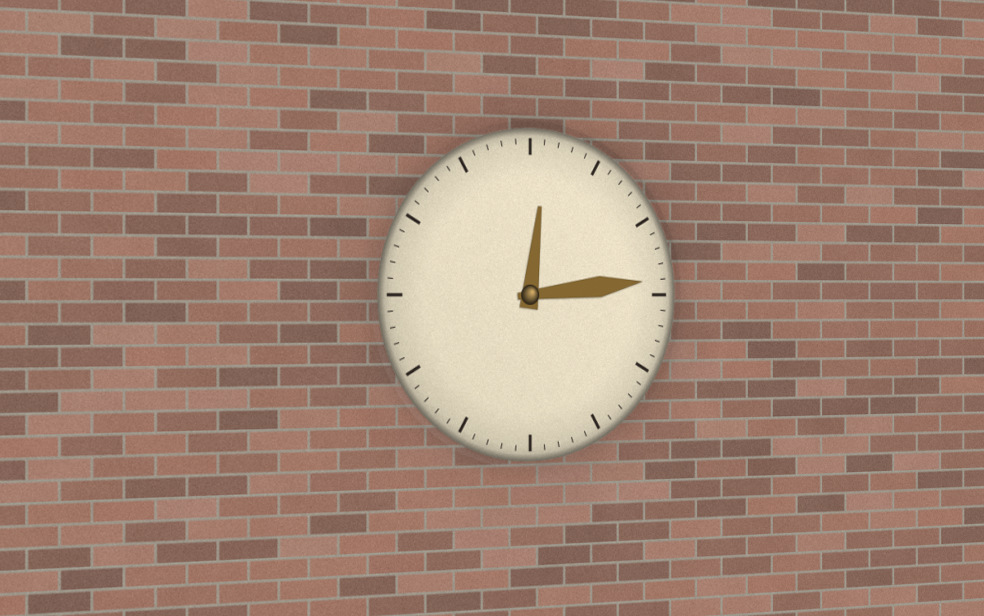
12:14
